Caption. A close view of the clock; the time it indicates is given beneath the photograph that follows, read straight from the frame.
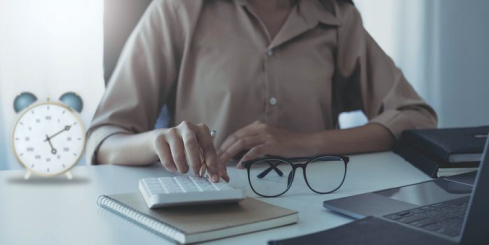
5:10
